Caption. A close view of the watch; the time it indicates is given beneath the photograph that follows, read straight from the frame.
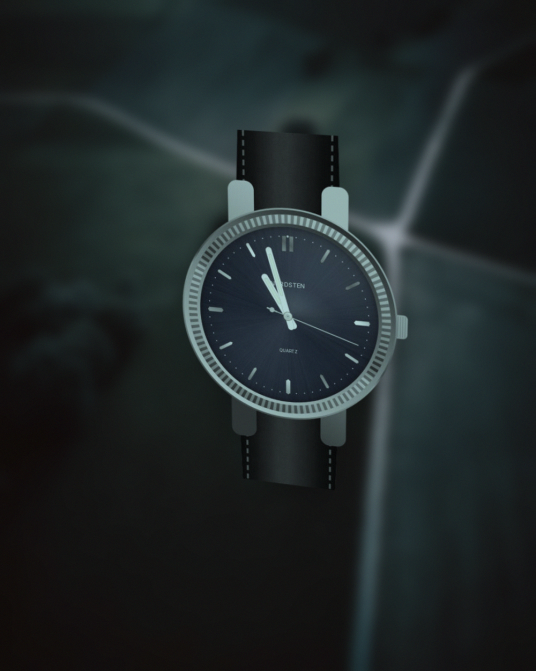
10:57:18
